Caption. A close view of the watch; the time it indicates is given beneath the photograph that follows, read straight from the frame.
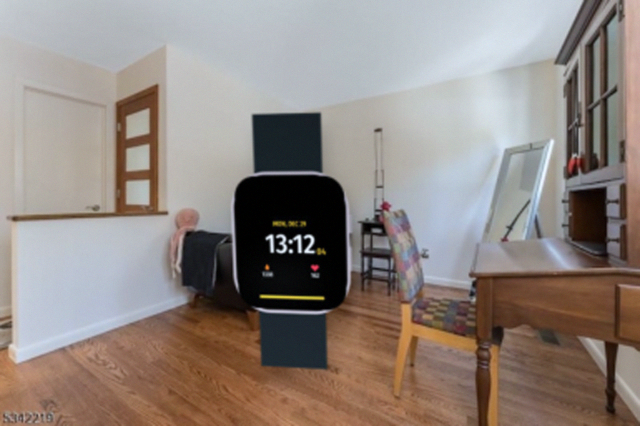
13:12
